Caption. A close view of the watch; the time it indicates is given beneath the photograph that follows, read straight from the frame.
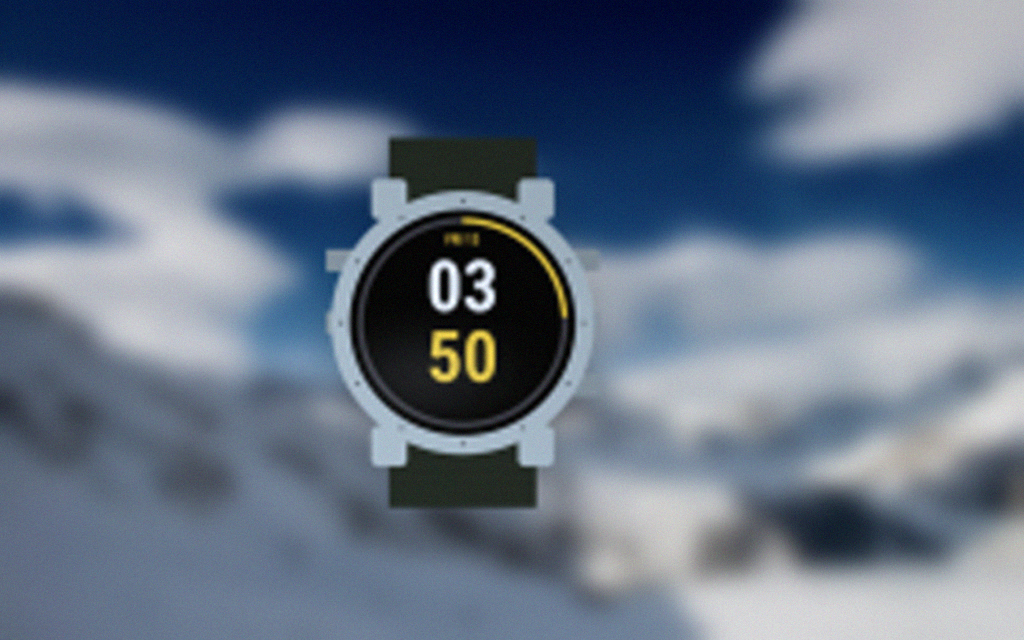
3:50
